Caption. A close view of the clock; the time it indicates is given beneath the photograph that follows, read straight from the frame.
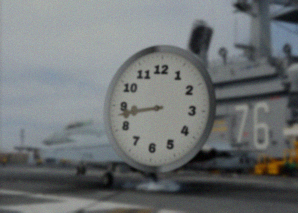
8:43
